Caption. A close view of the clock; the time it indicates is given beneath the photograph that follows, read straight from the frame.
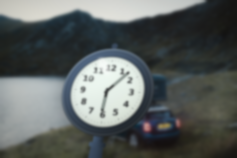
6:07
